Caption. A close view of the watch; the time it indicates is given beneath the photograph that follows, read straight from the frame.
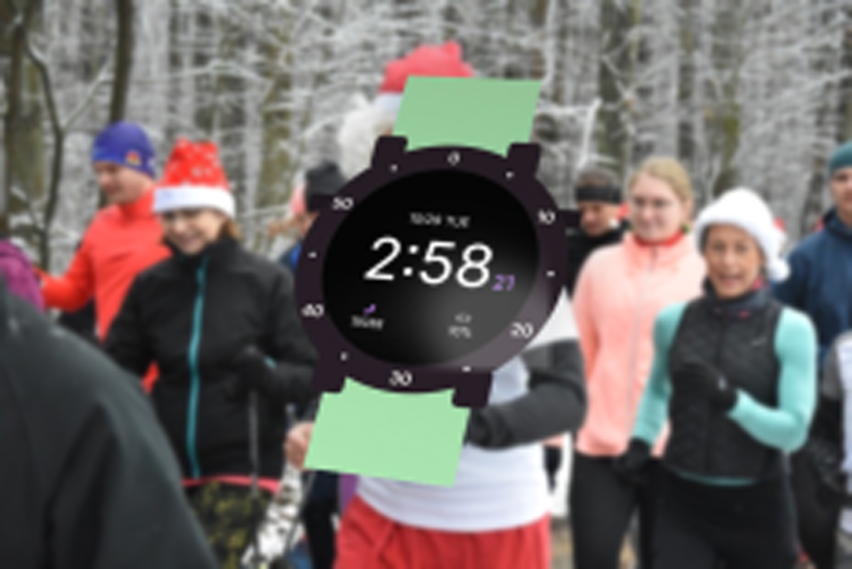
2:58
